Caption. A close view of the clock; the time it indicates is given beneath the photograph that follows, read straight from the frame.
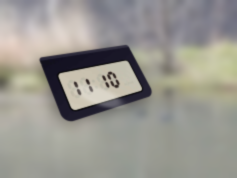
11:10
